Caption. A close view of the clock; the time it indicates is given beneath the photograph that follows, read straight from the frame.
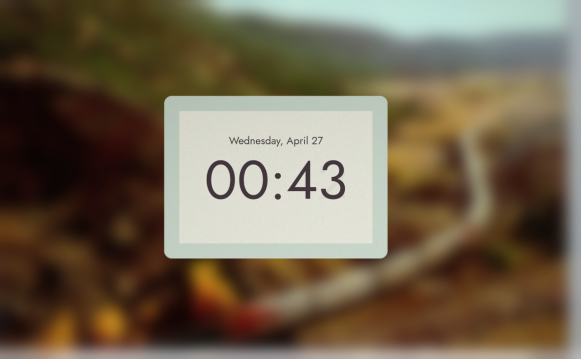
0:43
